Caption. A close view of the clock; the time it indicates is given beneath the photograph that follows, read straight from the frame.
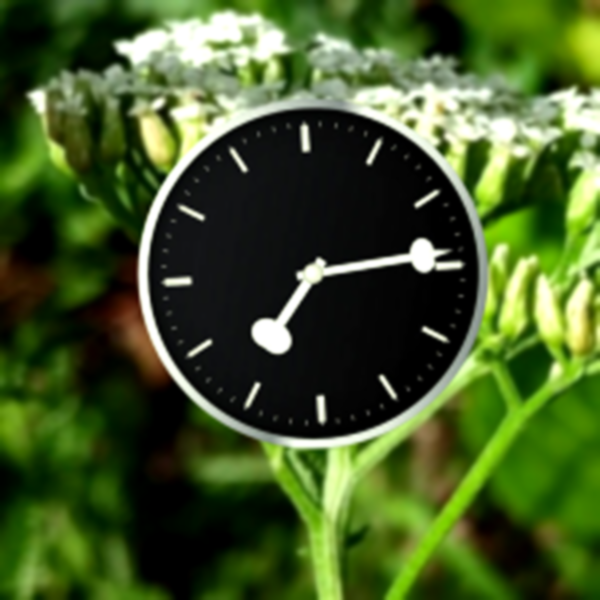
7:14
